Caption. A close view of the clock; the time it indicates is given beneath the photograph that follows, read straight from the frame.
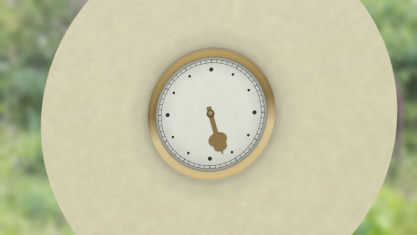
5:27
